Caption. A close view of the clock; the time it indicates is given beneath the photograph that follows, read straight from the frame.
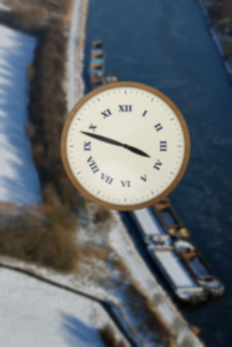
3:48
